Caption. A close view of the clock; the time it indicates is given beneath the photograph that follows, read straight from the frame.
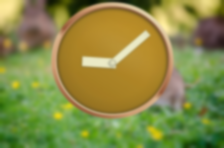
9:08
